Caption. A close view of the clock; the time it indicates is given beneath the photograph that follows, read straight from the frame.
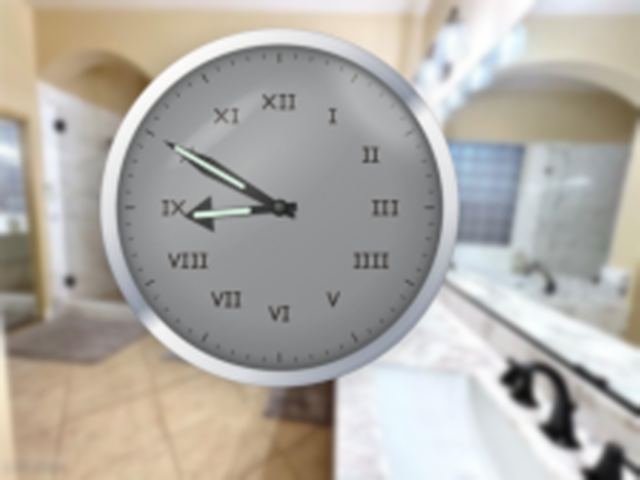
8:50
